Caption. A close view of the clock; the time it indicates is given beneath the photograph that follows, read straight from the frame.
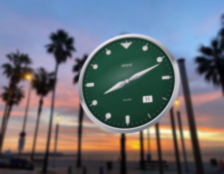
8:11
